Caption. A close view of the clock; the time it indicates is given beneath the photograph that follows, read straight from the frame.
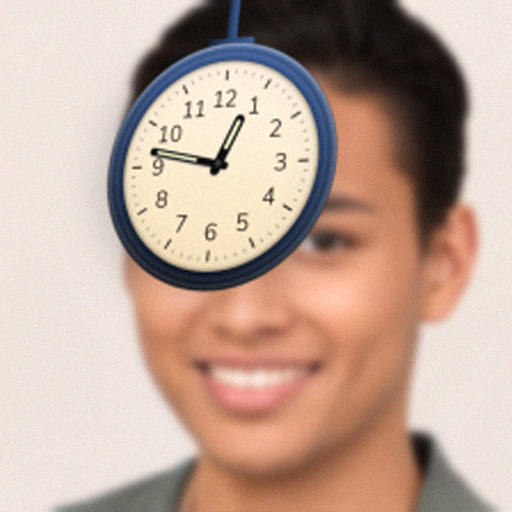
12:47
